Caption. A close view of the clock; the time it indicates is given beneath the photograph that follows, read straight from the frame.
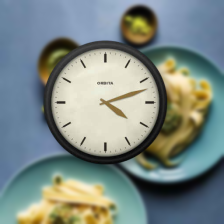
4:12
